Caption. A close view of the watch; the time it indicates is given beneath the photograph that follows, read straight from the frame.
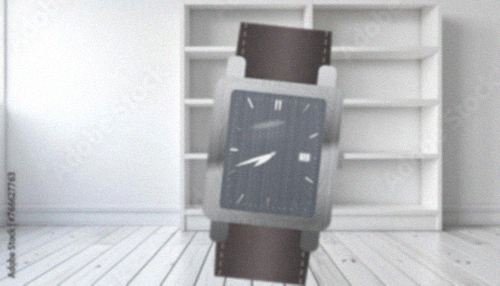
7:41
